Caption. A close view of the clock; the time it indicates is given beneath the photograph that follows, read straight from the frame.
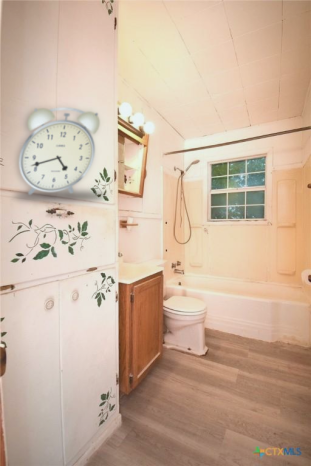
4:42
